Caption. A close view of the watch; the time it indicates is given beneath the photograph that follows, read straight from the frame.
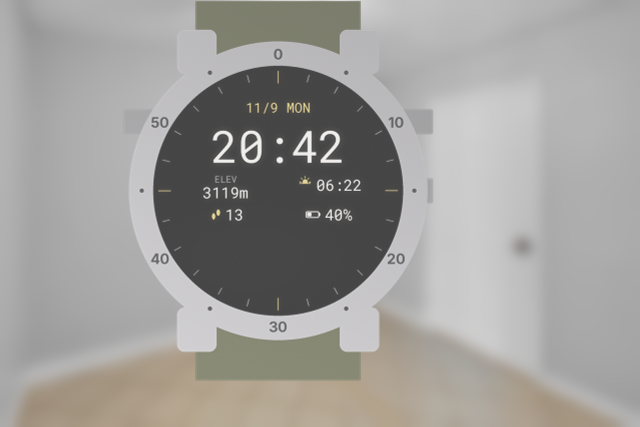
20:42
